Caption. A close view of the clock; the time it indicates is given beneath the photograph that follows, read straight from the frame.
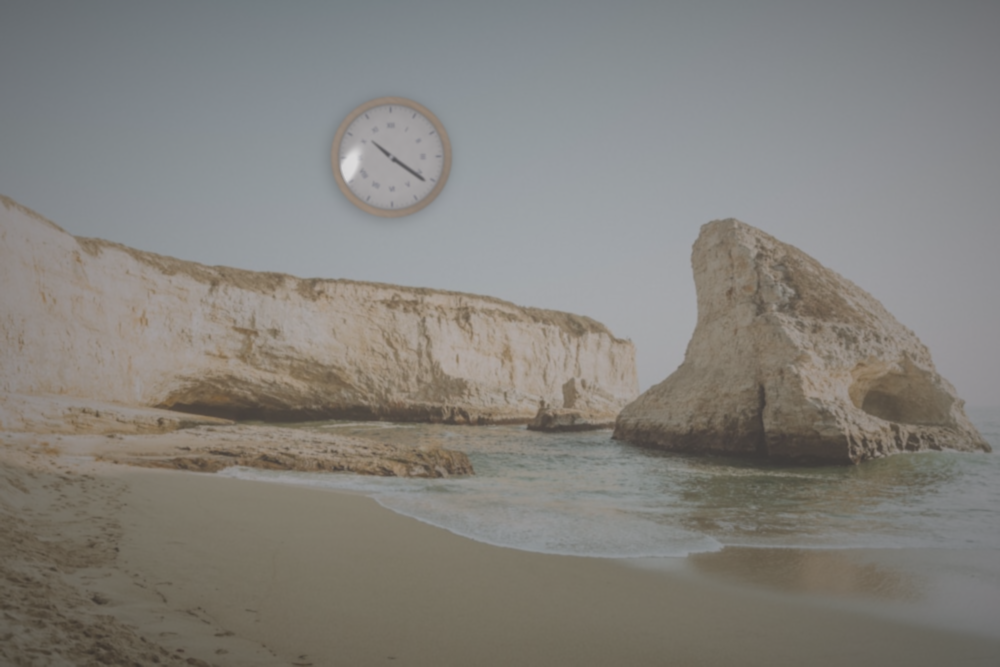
10:21
